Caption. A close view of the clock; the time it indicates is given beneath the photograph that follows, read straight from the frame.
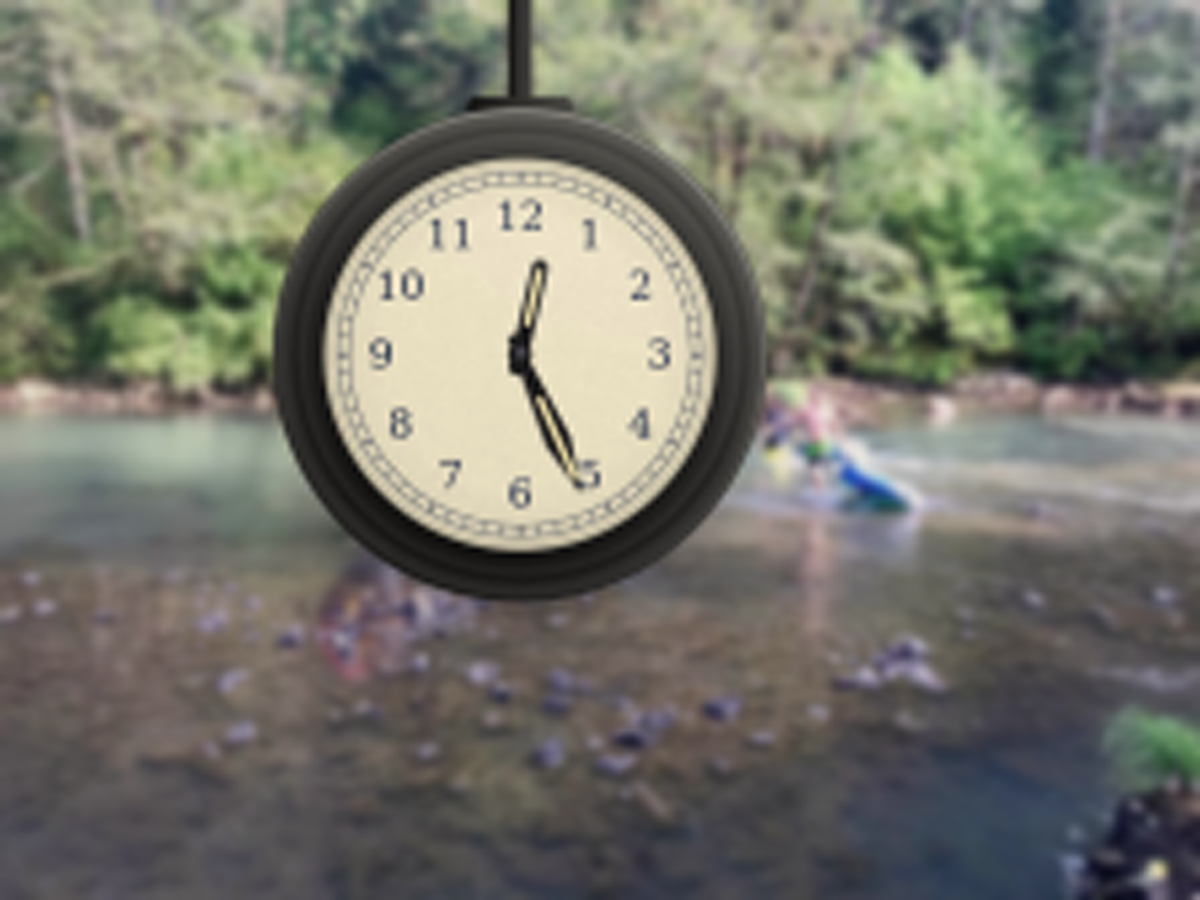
12:26
